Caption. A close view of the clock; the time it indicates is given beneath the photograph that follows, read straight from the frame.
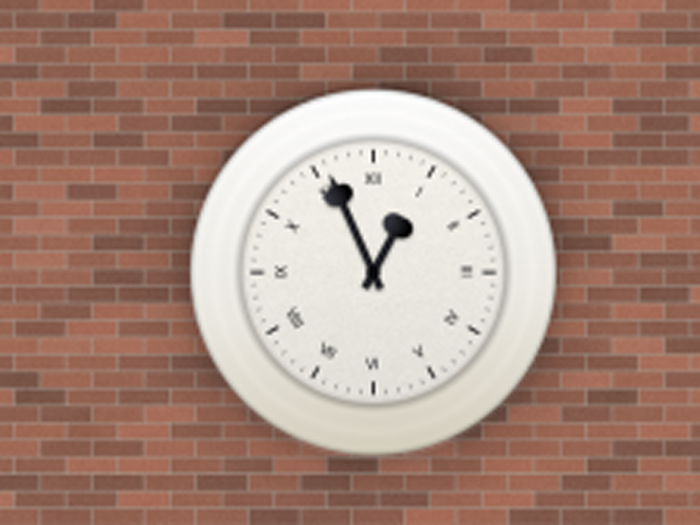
12:56
